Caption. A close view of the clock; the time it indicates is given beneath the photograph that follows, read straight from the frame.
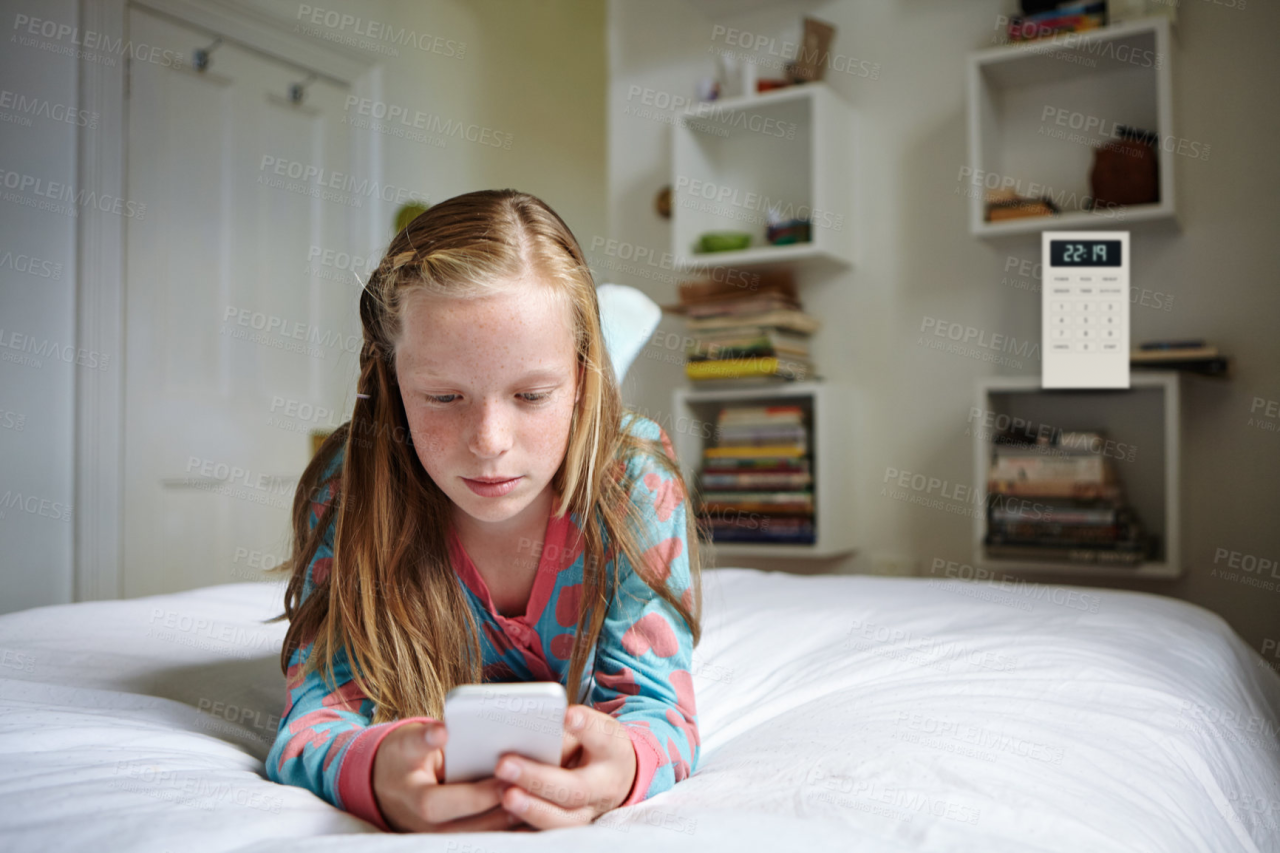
22:19
